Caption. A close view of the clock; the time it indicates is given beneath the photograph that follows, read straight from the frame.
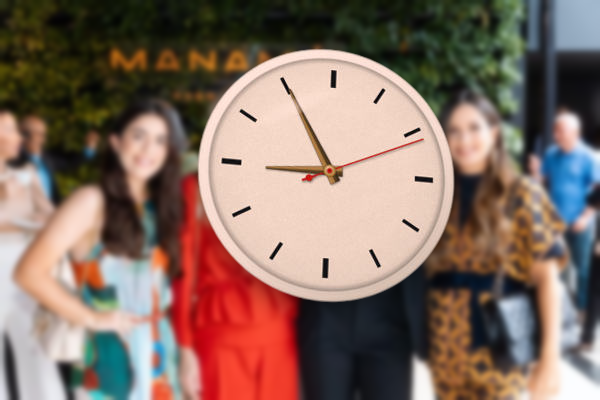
8:55:11
